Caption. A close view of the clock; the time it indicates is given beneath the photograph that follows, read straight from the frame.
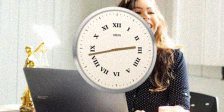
2:43
